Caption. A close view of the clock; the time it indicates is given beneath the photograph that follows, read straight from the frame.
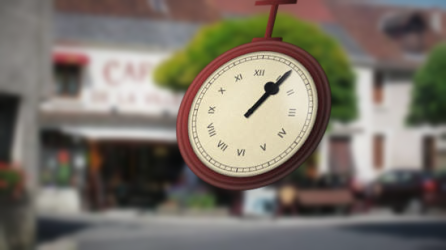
1:06
